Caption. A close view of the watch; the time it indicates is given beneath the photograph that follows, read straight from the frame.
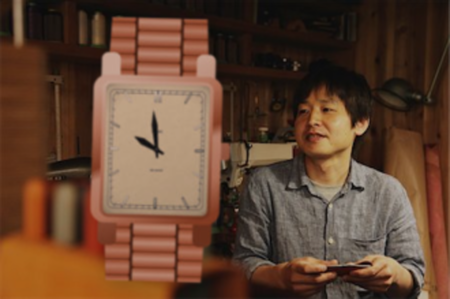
9:59
